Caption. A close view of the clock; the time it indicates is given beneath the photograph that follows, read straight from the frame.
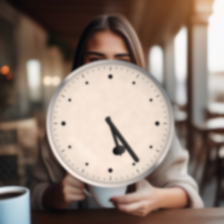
5:24
